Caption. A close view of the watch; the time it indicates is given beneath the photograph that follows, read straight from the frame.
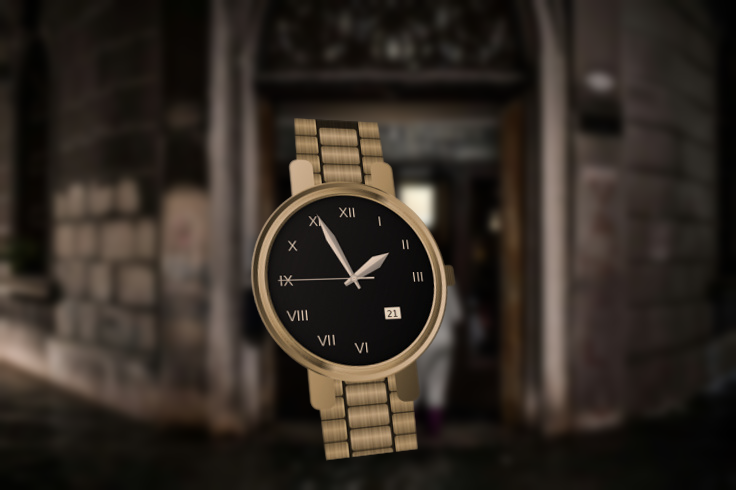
1:55:45
